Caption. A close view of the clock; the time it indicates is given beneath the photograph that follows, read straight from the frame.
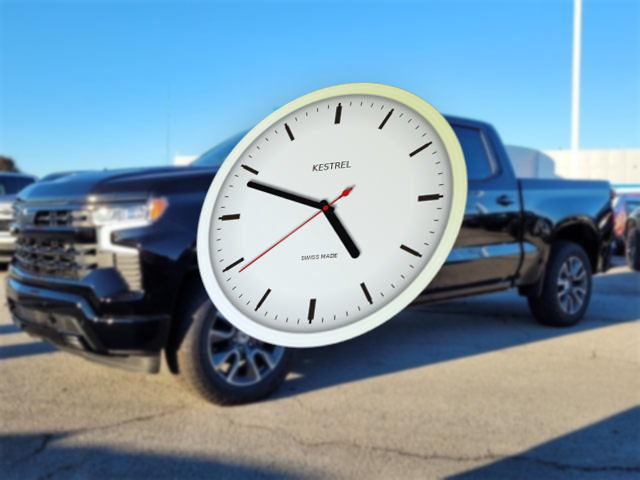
4:48:39
